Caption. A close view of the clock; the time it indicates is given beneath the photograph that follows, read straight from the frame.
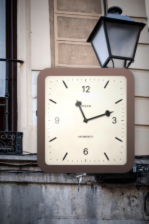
11:12
